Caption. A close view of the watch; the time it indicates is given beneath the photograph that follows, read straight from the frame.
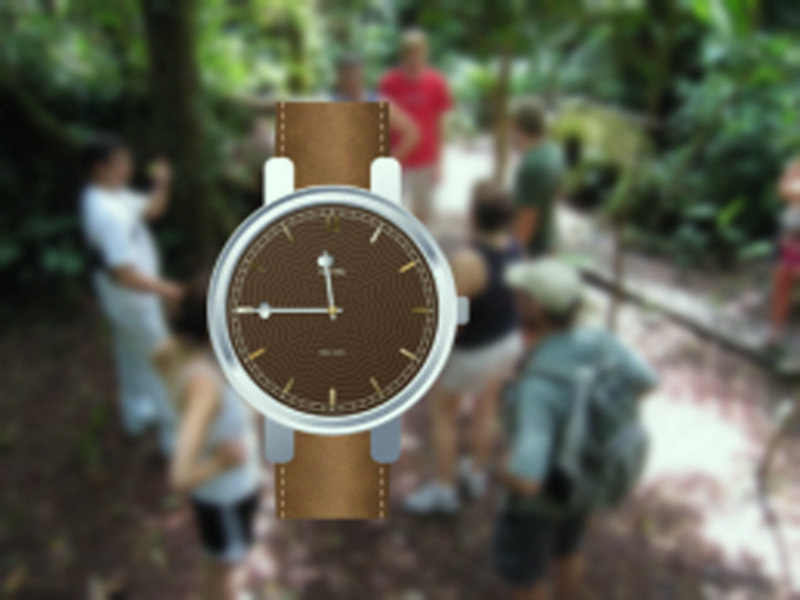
11:45
